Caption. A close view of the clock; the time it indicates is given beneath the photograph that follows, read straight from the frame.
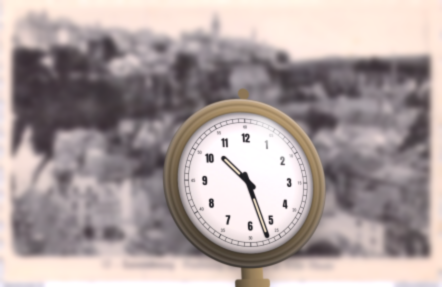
10:27
